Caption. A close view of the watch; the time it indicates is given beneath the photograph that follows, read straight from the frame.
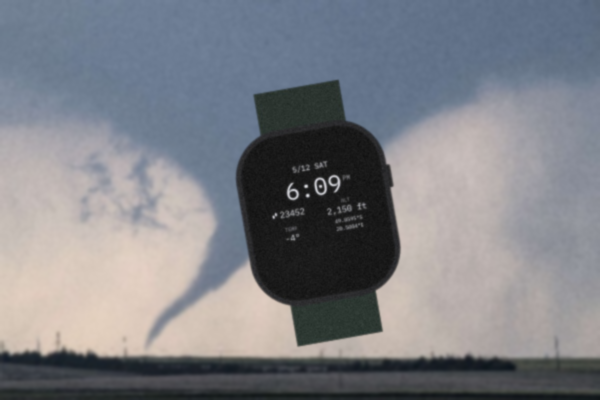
6:09
